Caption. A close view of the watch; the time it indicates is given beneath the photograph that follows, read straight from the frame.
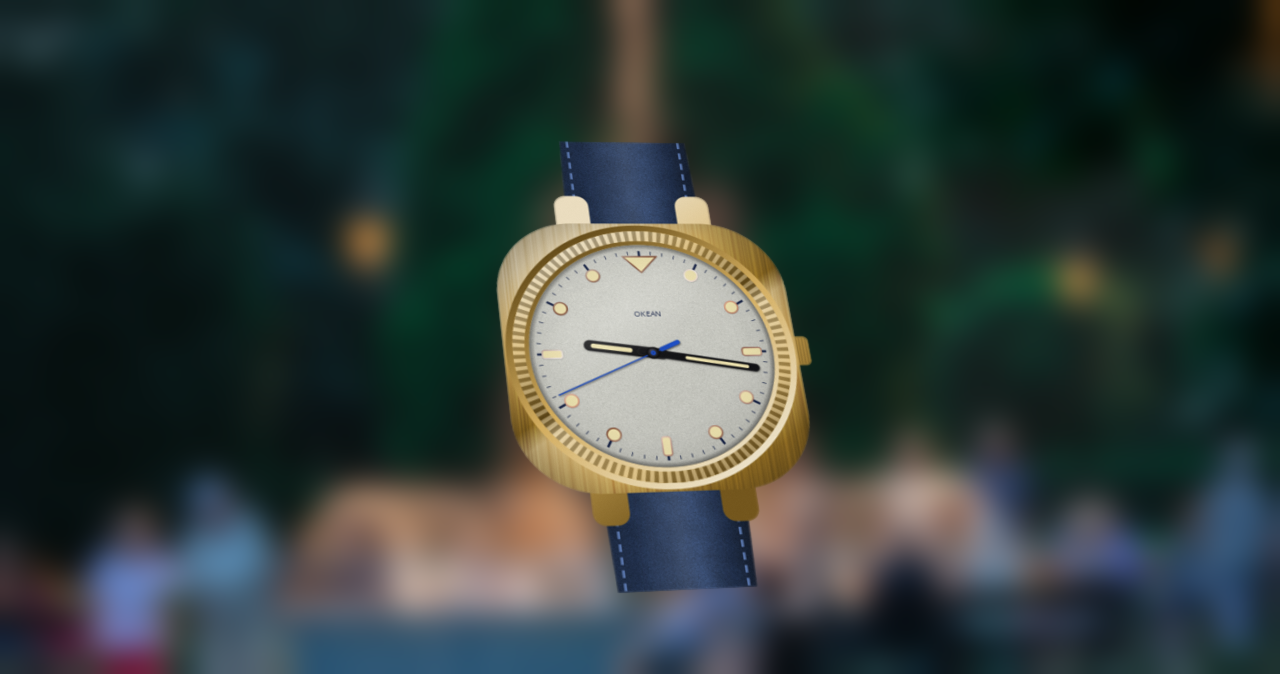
9:16:41
